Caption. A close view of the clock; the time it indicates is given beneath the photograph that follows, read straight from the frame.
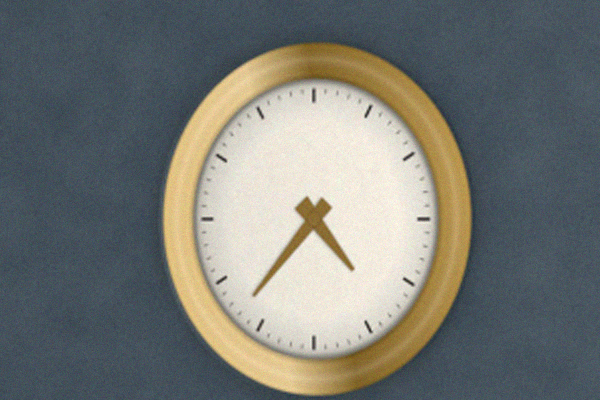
4:37
